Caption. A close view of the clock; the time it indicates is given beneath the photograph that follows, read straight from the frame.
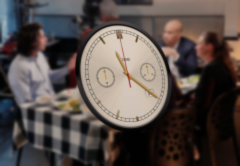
11:22
